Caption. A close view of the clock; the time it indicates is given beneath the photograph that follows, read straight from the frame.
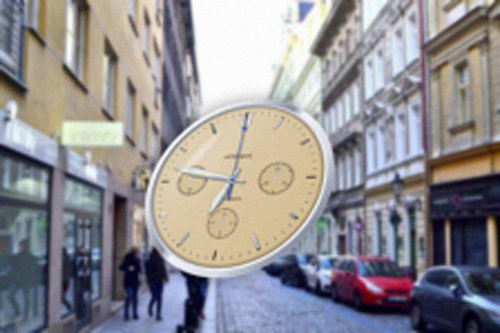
6:47
